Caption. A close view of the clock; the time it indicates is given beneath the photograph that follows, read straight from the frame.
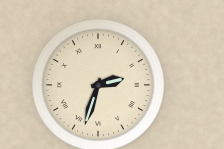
2:33
